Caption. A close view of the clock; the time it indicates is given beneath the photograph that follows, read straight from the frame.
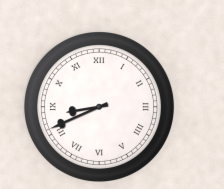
8:41
